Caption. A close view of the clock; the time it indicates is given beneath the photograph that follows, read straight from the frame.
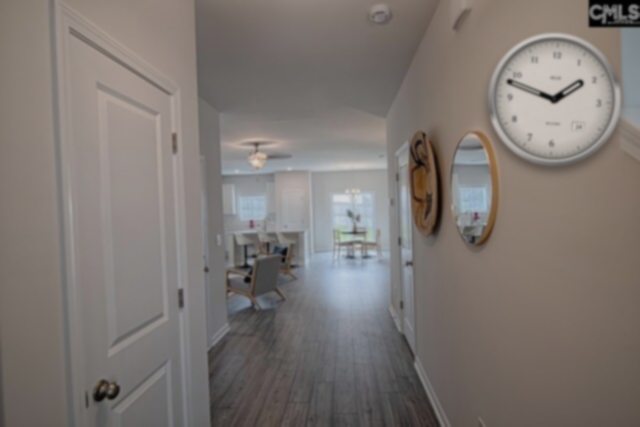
1:48
